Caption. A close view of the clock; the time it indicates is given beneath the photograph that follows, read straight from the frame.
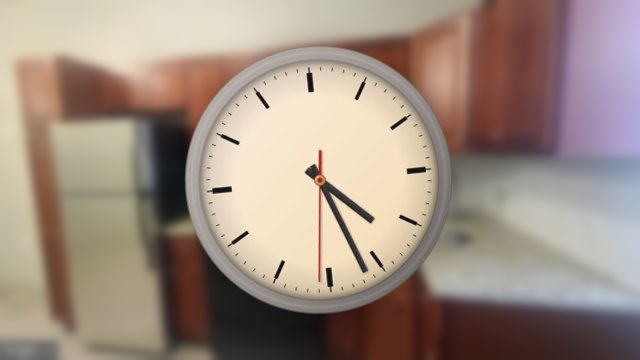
4:26:31
